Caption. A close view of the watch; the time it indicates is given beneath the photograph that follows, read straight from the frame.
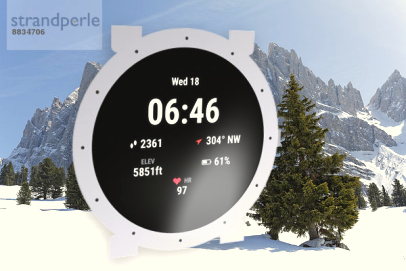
6:46
